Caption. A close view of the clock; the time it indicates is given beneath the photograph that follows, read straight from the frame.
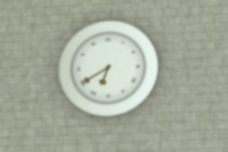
6:40
